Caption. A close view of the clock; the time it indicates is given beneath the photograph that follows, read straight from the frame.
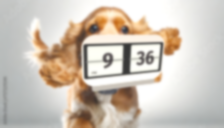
9:36
